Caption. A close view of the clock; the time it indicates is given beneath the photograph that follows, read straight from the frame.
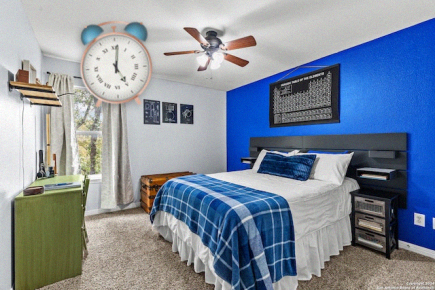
5:01
